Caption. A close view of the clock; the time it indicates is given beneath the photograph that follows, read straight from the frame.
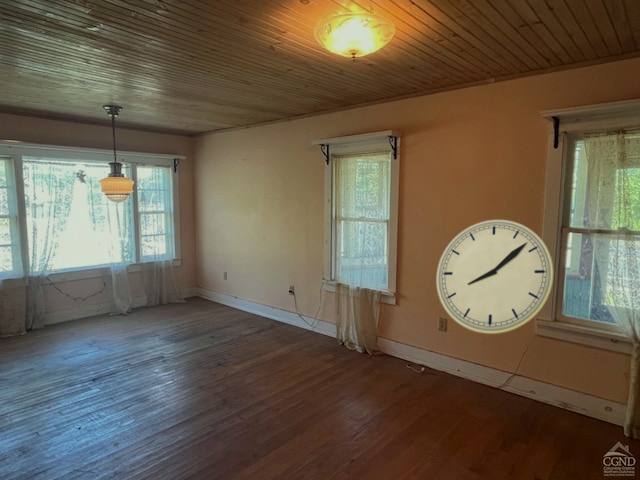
8:08
